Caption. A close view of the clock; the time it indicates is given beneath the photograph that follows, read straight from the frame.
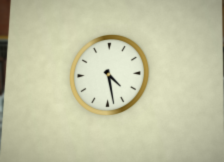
4:28
